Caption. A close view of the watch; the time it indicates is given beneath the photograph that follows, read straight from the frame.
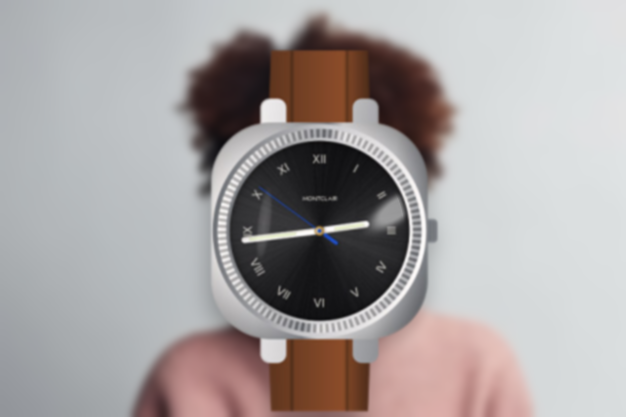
2:43:51
